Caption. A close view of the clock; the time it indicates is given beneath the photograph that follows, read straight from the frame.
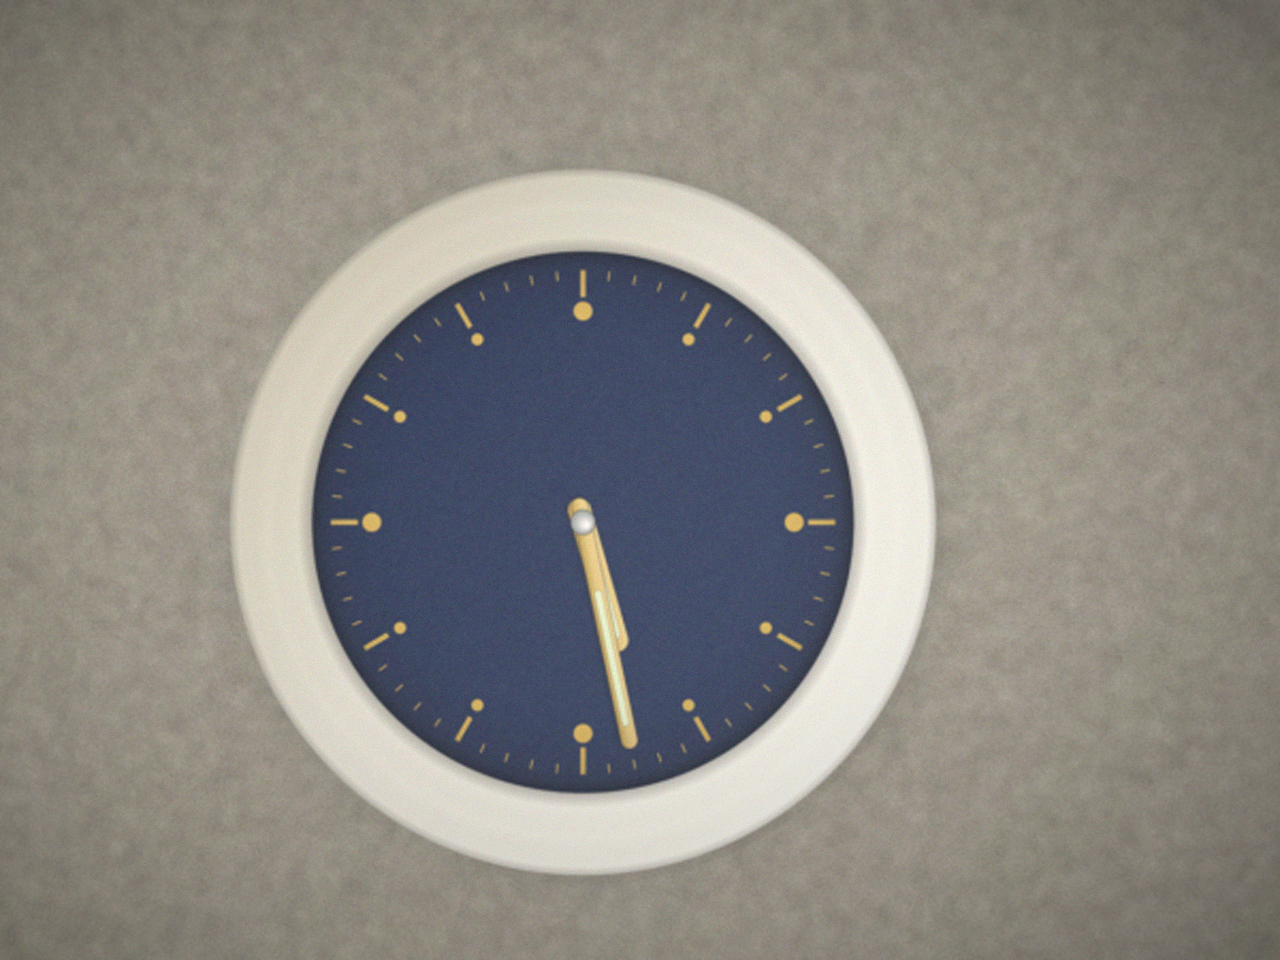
5:28
